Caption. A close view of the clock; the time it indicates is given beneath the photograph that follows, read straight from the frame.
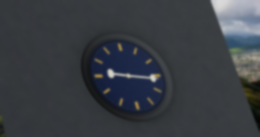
9:16
